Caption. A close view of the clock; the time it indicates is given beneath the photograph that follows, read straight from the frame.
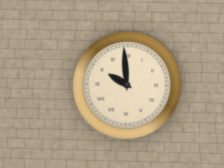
9:59
